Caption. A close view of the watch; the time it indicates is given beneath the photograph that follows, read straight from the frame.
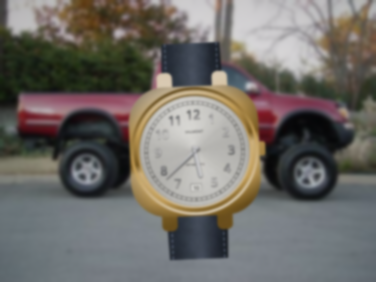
5:38
